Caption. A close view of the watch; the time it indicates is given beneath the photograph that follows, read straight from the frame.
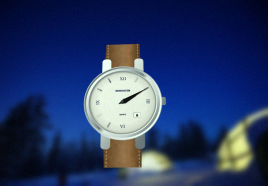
2:10
